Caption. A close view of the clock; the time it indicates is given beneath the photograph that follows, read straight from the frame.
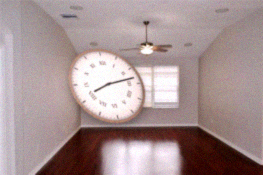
8:13
